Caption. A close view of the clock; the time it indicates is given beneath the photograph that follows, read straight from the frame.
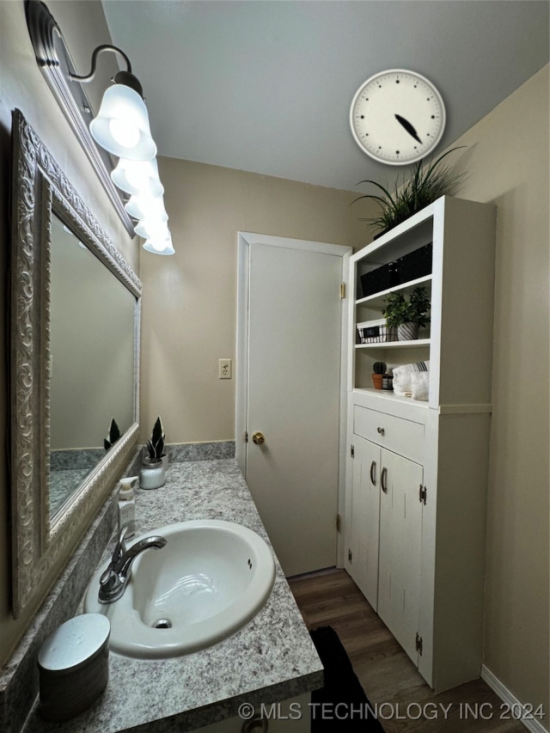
4:23
